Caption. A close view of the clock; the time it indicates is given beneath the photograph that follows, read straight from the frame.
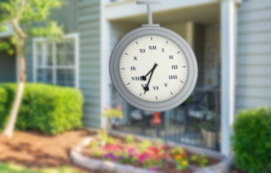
7:34
